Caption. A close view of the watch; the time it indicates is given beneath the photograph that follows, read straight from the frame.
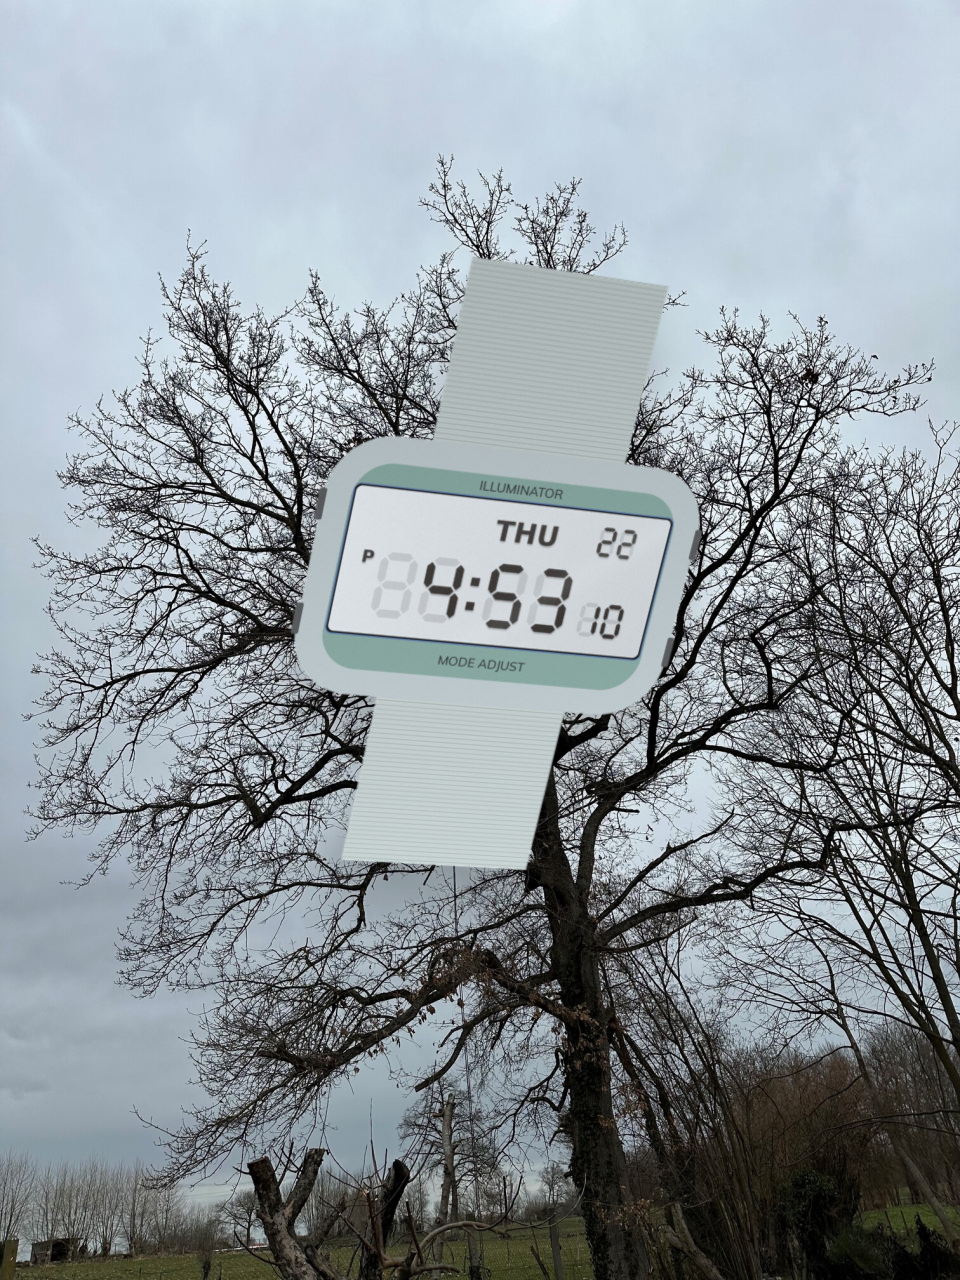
4:53:10
